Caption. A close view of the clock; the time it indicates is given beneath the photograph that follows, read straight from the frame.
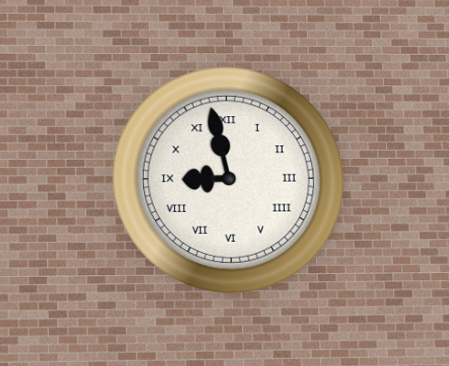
8:58
